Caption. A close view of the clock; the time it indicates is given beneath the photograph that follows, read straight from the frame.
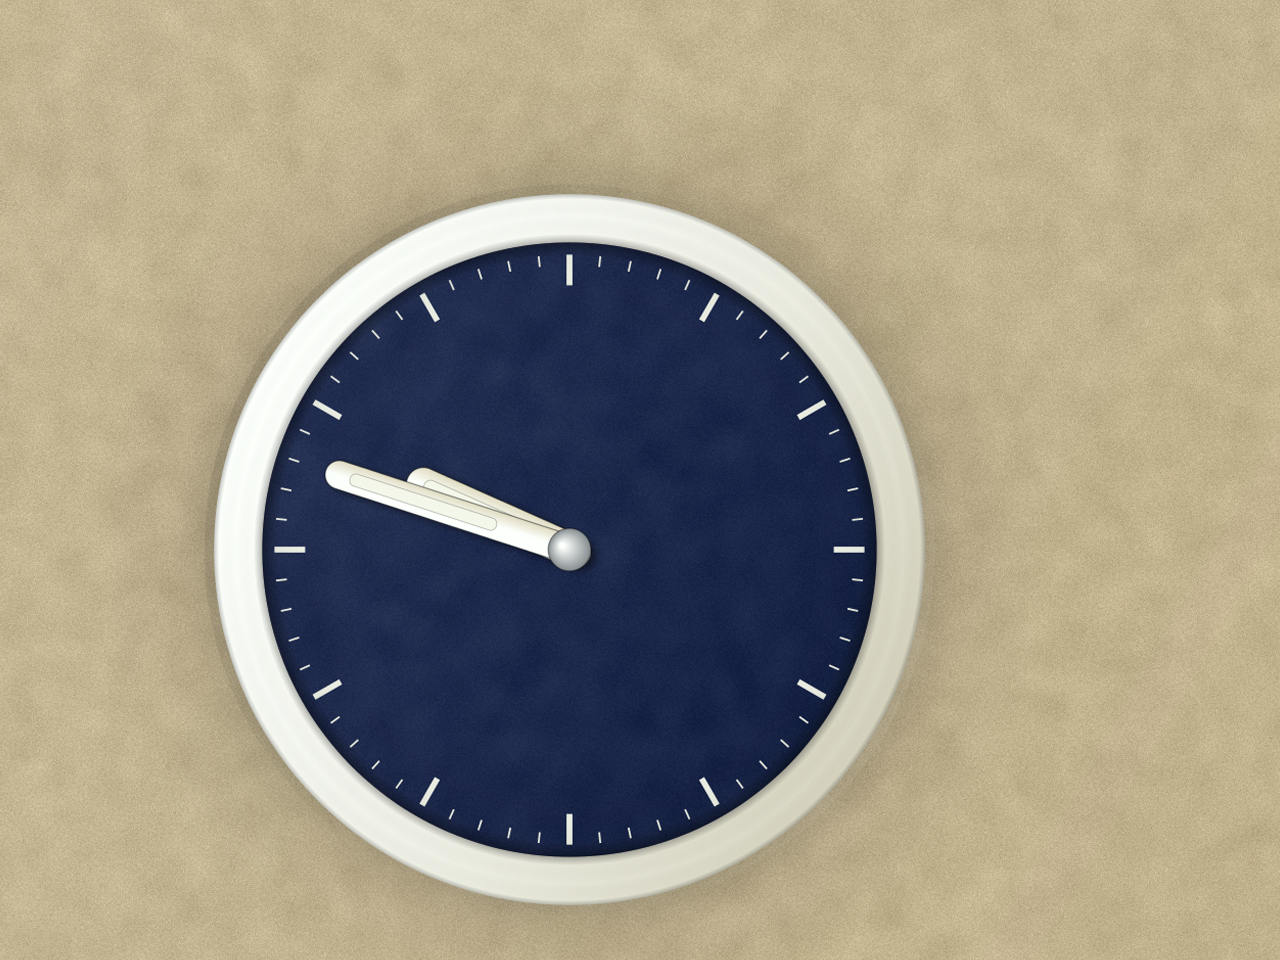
9:48
